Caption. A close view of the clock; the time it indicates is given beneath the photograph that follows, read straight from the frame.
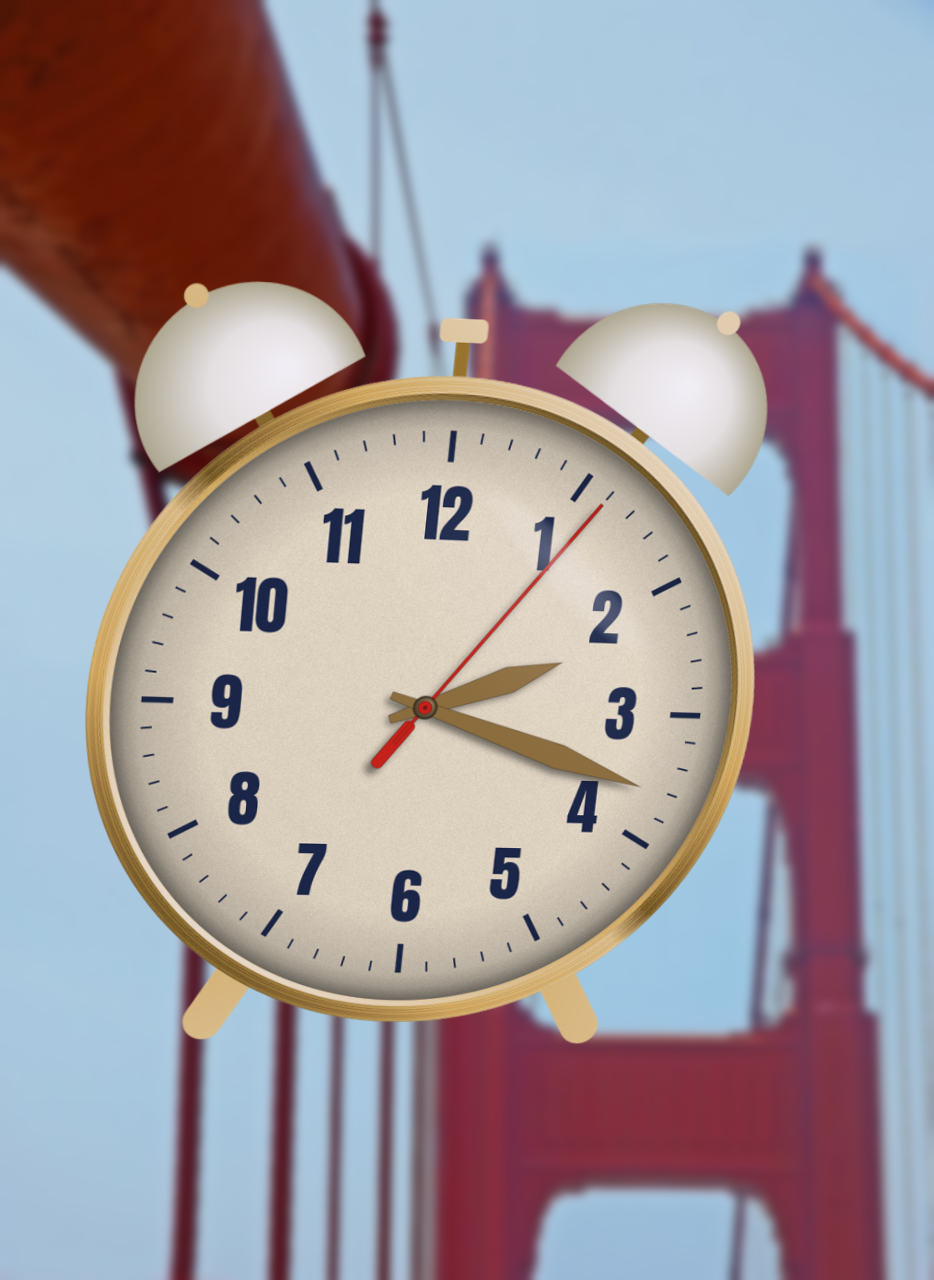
2:18:06
